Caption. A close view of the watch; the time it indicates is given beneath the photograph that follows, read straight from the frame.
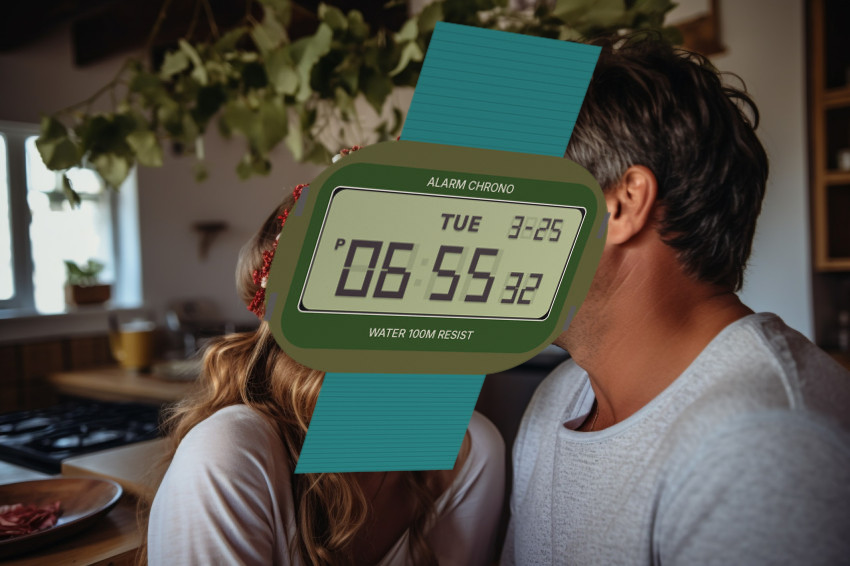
6:55:32
